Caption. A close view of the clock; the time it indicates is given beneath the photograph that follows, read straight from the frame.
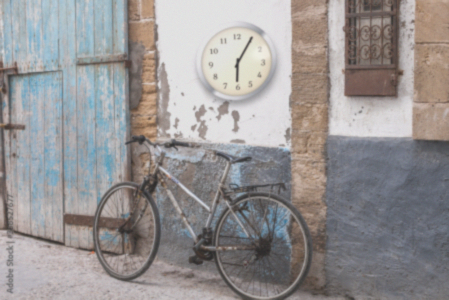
6:05
